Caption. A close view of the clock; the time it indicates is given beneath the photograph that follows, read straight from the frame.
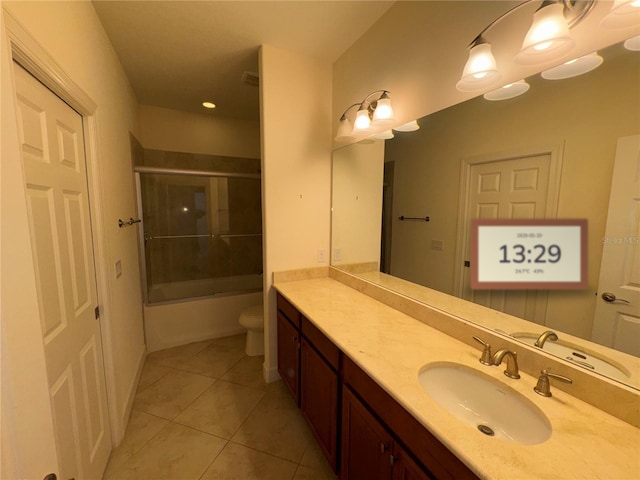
13:29
